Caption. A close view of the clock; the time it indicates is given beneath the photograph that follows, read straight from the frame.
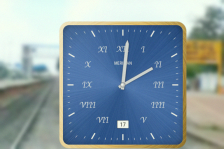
2:01
